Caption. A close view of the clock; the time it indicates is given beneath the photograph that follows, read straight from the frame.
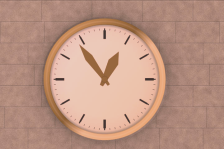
12:54
